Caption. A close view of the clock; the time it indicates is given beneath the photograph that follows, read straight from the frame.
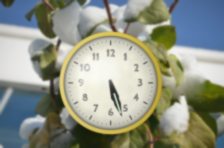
5:27
